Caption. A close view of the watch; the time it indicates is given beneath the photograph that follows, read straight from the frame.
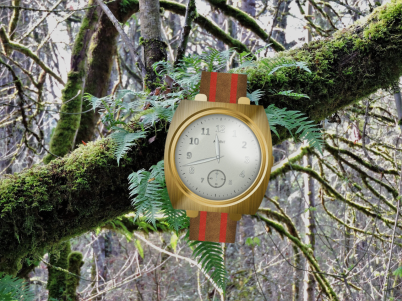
11:42
